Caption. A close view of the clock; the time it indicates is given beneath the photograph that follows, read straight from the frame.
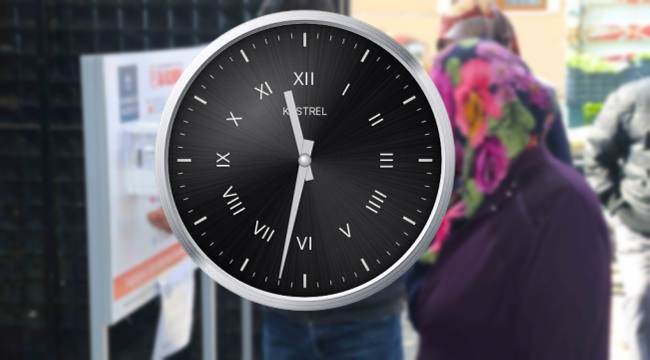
11:32
